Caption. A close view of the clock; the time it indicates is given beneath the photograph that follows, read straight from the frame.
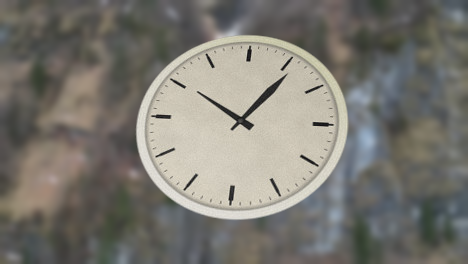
10:06
